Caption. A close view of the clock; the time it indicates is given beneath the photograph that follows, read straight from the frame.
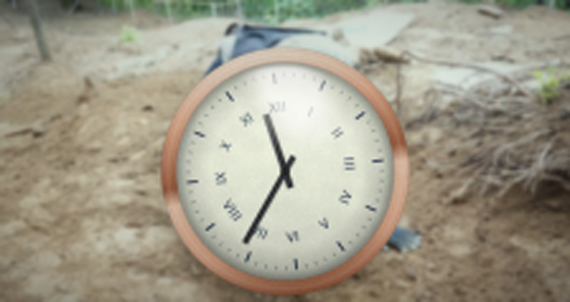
11:36
